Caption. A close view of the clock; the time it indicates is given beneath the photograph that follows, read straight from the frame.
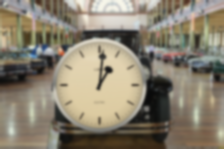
1:01
